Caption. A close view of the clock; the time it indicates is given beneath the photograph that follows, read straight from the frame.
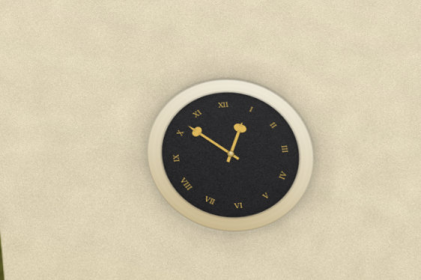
12:52
